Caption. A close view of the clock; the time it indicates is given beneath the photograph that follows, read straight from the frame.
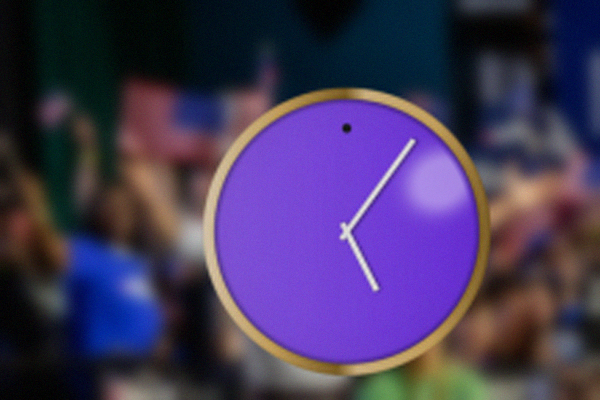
5:06
